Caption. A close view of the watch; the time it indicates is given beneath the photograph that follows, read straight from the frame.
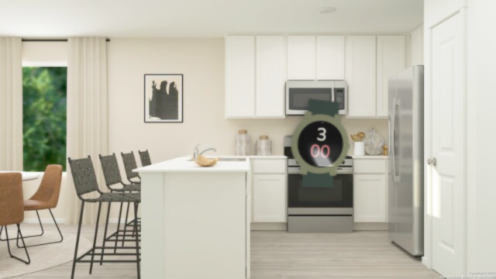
3:00
